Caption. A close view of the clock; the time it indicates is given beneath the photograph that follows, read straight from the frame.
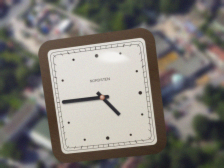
4:45
